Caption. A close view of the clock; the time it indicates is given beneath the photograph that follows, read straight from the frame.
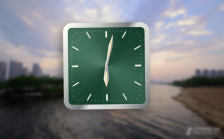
6:02
